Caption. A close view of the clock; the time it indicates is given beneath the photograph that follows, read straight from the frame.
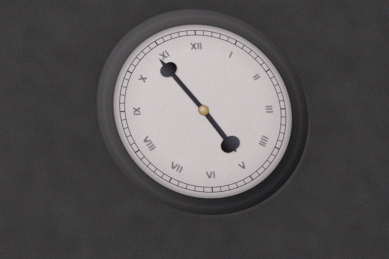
4:54
